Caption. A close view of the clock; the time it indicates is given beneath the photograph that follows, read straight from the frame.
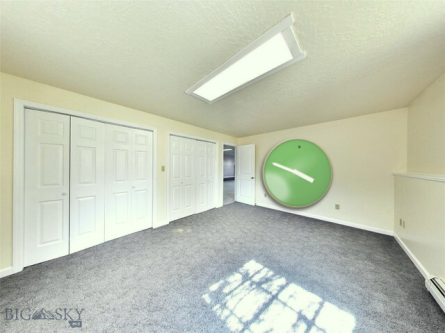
3:48
